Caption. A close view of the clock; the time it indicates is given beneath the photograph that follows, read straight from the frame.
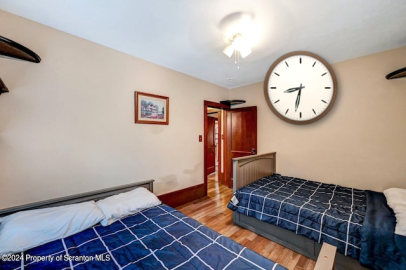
8:32
